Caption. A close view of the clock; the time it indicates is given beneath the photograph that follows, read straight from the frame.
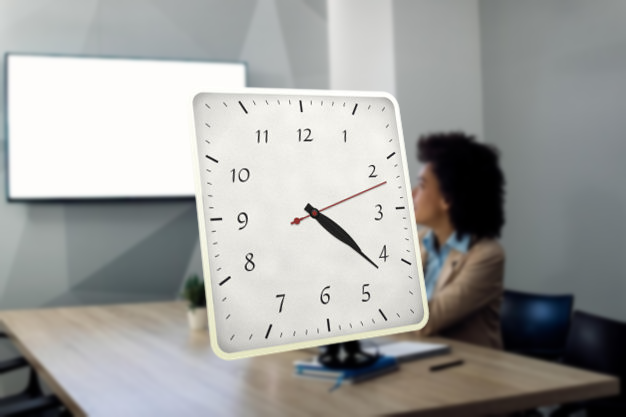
4:22:12
